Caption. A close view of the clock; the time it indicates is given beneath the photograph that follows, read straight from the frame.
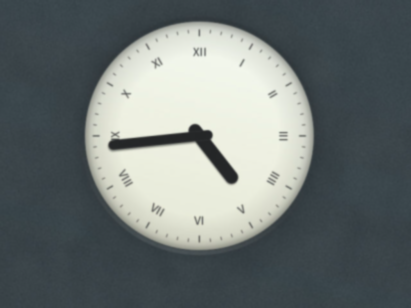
4:44
